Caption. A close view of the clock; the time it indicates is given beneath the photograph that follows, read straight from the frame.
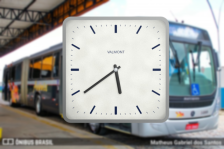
5:39
